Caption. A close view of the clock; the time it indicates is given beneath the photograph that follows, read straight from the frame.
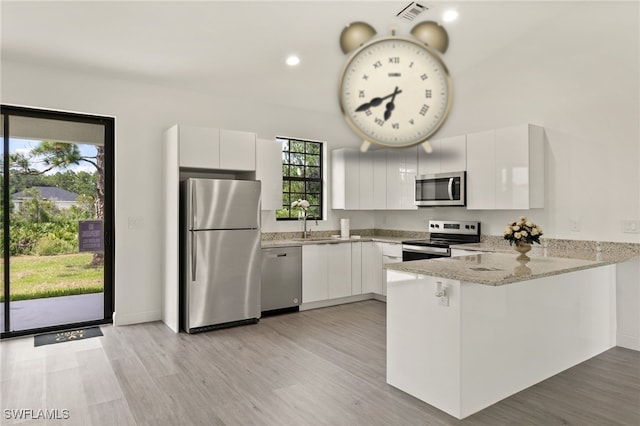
6:41
